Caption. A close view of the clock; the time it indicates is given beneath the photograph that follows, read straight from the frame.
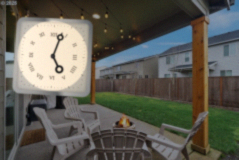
5:03
